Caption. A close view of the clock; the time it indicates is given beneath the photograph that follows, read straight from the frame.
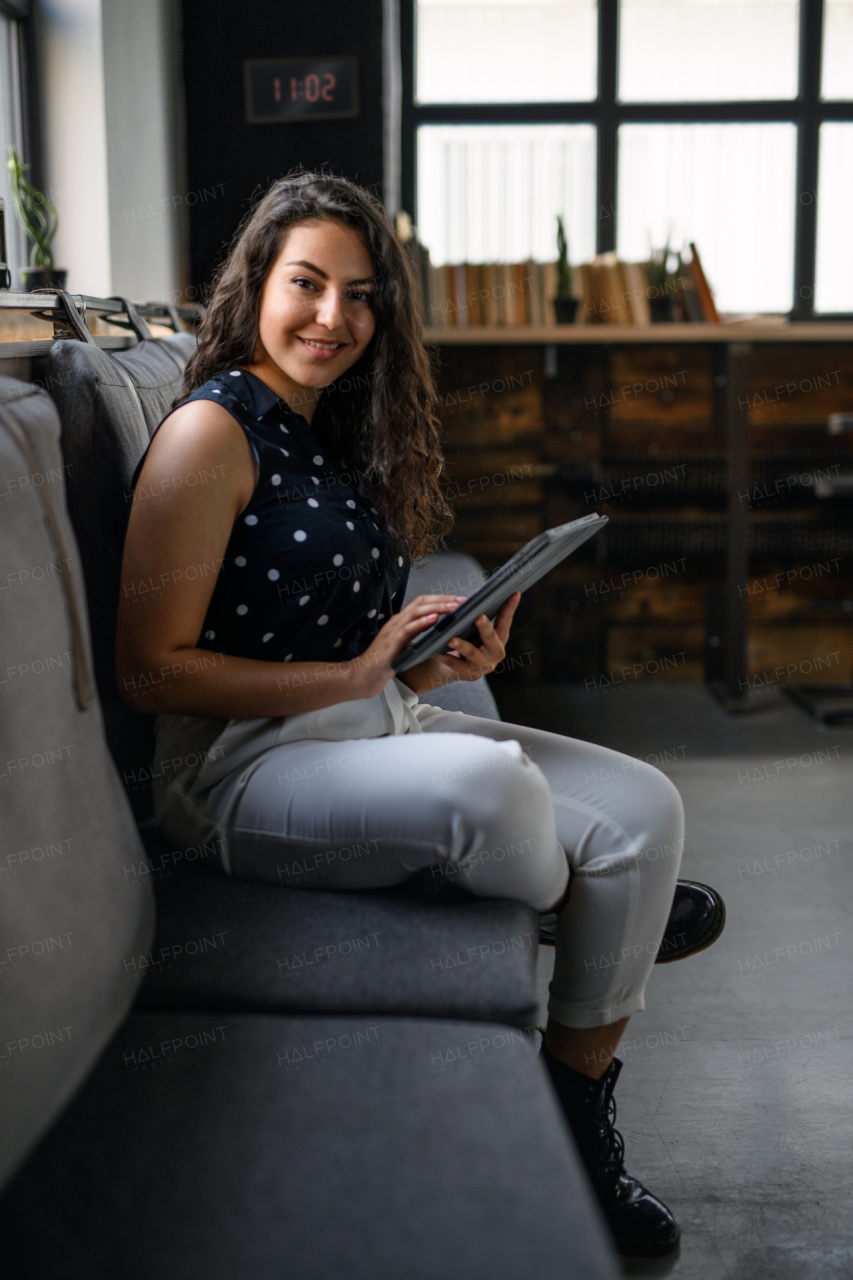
11:02
